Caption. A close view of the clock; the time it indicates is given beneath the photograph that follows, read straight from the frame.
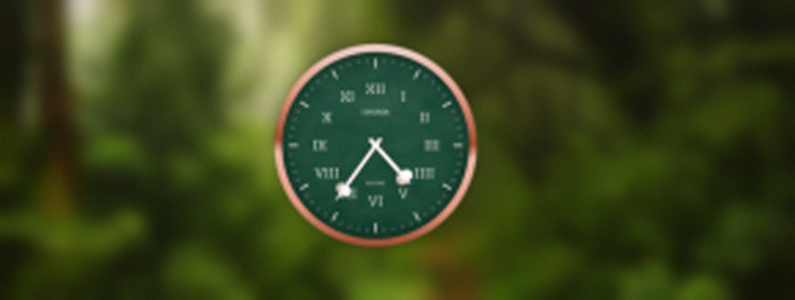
4:36
